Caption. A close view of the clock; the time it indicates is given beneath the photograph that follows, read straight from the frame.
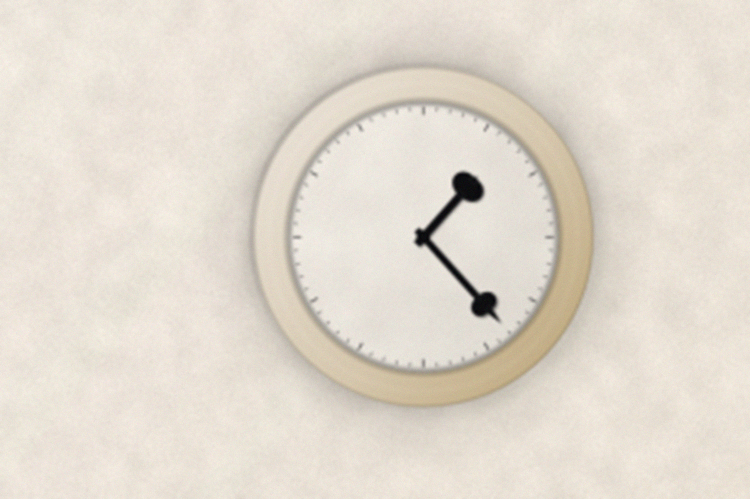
1:23
